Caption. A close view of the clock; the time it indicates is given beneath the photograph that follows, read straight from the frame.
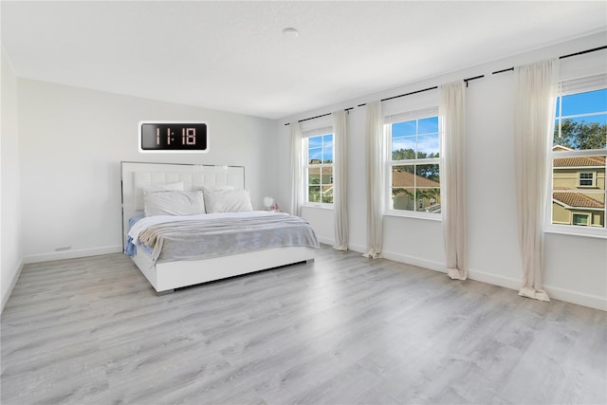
11:18
